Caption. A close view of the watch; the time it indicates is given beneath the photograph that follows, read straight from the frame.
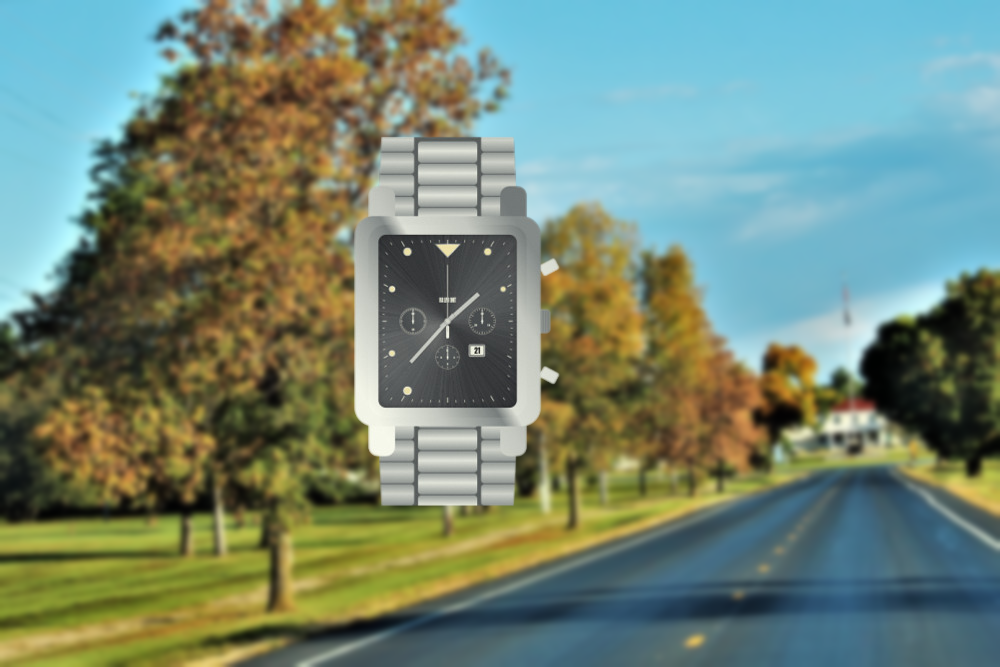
1:37
